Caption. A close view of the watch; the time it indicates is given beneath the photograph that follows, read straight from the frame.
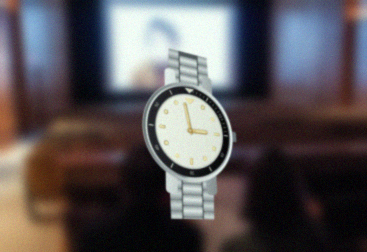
2:58
